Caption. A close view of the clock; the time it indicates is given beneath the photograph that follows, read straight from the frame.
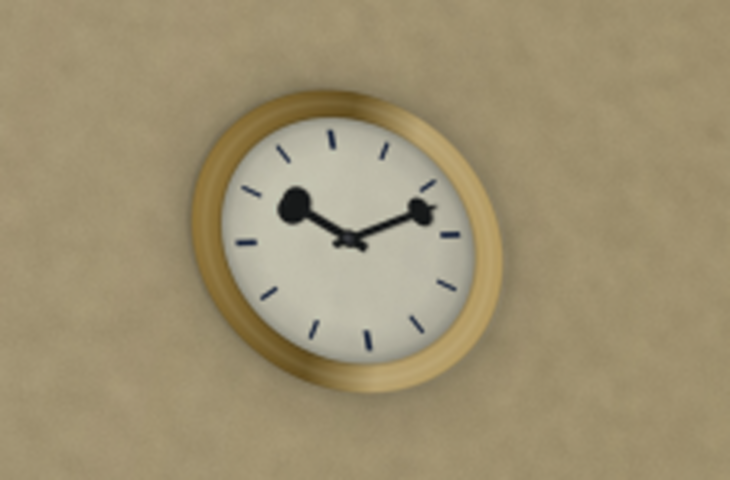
10:12
